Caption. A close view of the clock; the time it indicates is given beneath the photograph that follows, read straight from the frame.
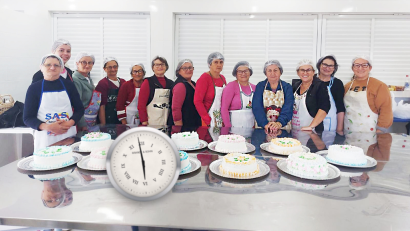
5:59
